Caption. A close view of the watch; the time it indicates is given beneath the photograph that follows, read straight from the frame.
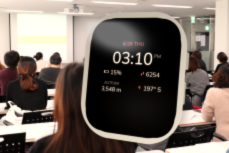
3:10
